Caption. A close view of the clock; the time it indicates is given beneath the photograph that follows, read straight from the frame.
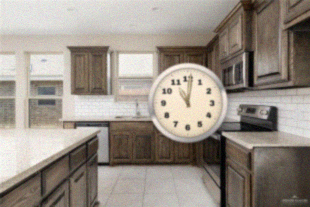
11:01
